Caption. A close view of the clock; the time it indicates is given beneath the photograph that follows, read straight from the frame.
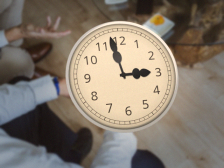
2:58
